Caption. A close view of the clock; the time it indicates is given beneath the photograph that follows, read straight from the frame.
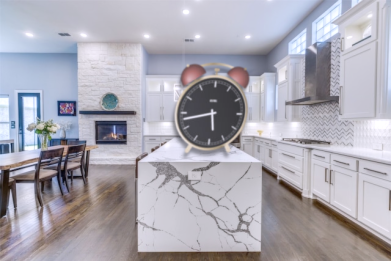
5:43
